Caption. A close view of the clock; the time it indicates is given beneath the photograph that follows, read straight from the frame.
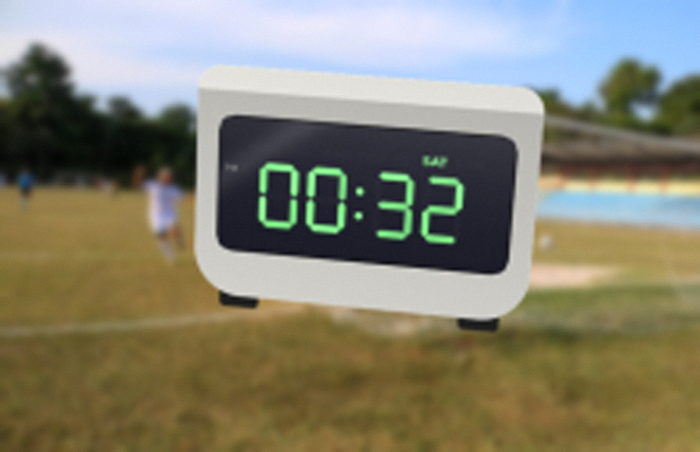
0:32
